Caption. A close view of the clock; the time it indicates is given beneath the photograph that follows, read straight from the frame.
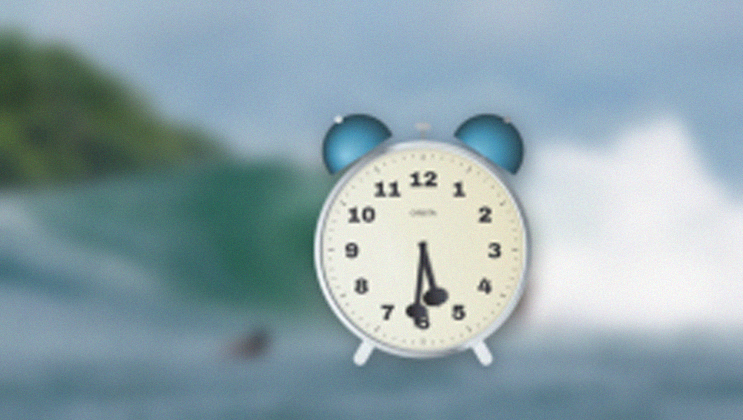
5:31
